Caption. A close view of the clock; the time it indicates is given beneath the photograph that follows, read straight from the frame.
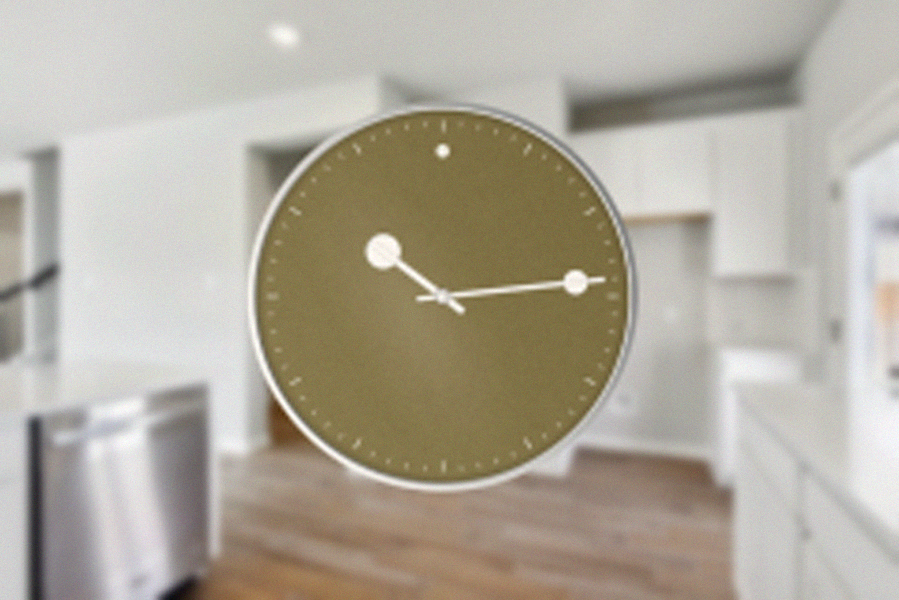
10:14
